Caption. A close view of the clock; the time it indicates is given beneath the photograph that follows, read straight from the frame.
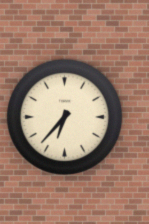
6:37
